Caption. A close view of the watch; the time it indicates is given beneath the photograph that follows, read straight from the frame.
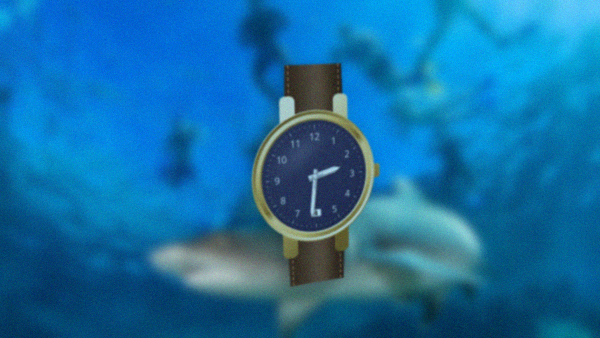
2:31
